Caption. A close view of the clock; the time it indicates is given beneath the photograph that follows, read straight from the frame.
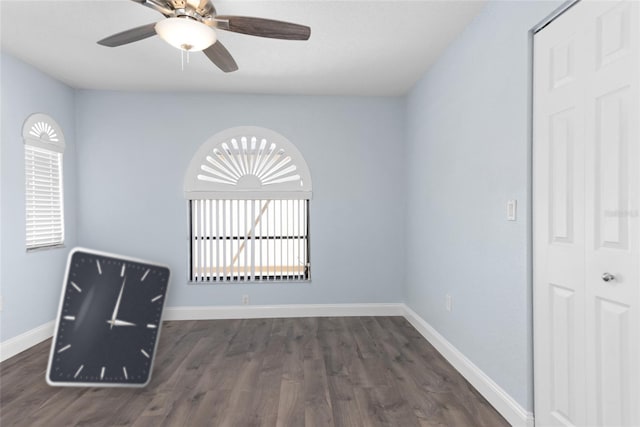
3:01
